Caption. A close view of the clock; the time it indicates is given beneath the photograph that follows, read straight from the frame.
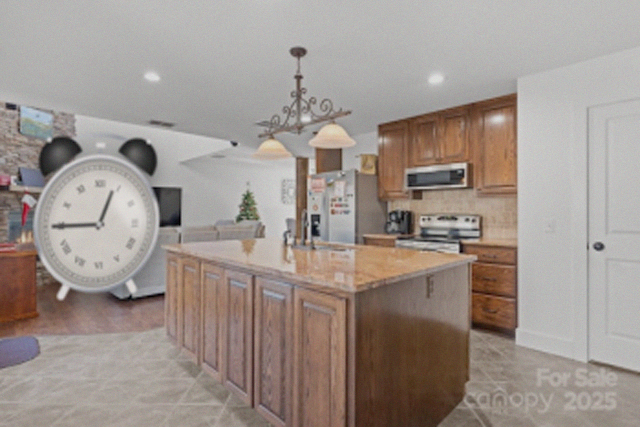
12:45
